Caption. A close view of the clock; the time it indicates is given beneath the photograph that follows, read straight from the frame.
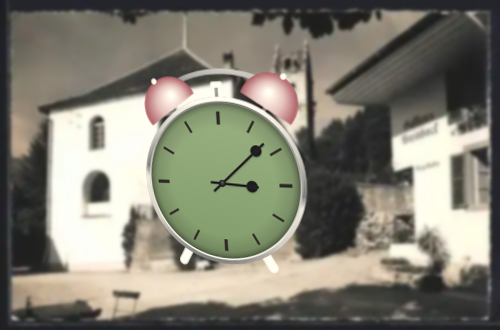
3:08
